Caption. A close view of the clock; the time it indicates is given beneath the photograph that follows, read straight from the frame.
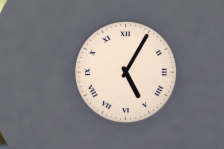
5:05
